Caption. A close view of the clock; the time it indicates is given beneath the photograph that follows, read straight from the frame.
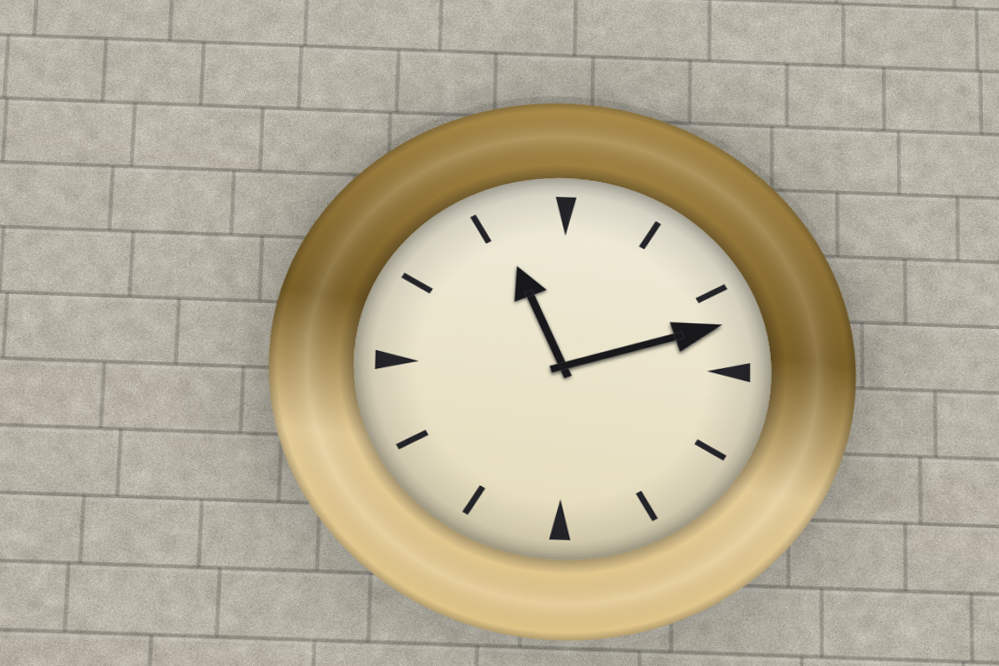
11:12
